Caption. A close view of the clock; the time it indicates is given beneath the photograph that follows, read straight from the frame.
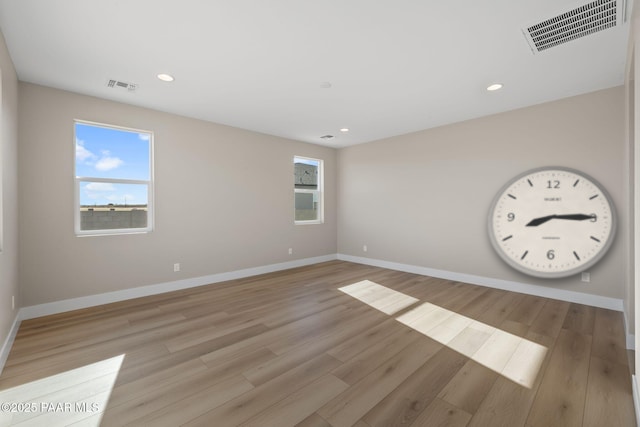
8:15
